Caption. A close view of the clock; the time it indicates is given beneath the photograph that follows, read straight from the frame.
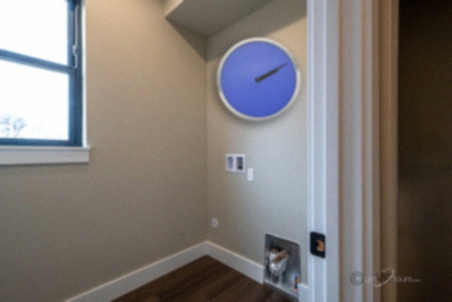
2:10
